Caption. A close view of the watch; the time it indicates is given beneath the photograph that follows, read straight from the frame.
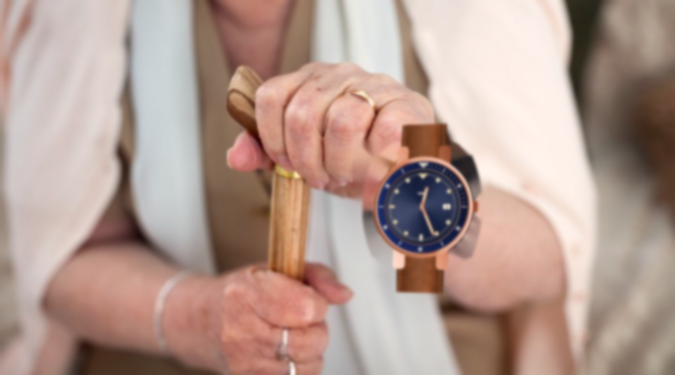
12:26
